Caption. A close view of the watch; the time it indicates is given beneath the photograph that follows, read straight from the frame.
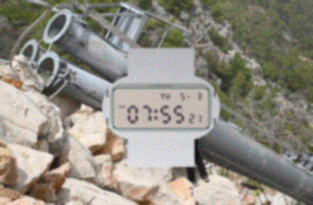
7:55
